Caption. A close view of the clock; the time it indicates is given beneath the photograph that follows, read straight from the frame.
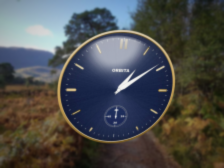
1:09
